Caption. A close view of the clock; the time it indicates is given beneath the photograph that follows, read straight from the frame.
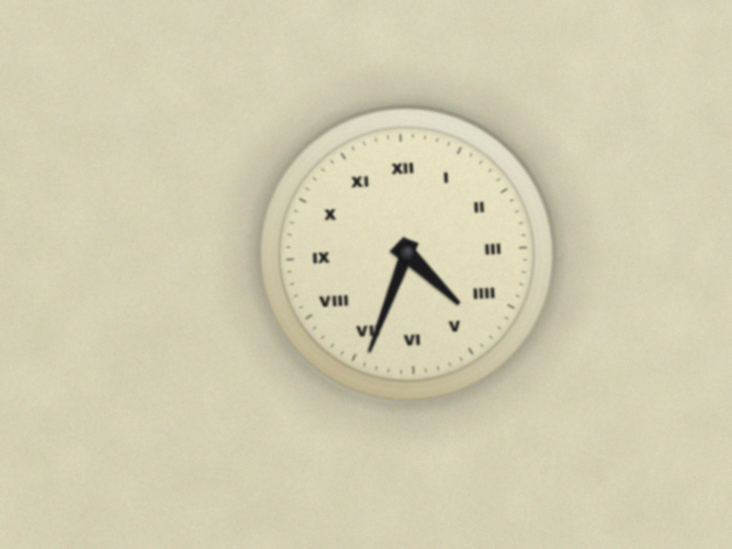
4:34
